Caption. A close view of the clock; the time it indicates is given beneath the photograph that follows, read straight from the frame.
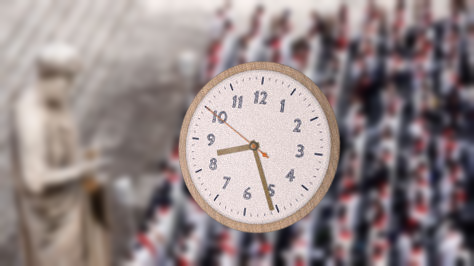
8:25:50
